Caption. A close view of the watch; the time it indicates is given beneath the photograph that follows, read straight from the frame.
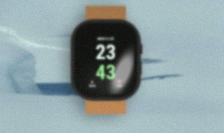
23:43
